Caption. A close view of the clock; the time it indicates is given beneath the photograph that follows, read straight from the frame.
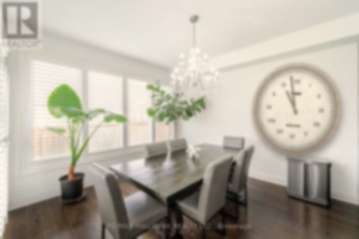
10:58
